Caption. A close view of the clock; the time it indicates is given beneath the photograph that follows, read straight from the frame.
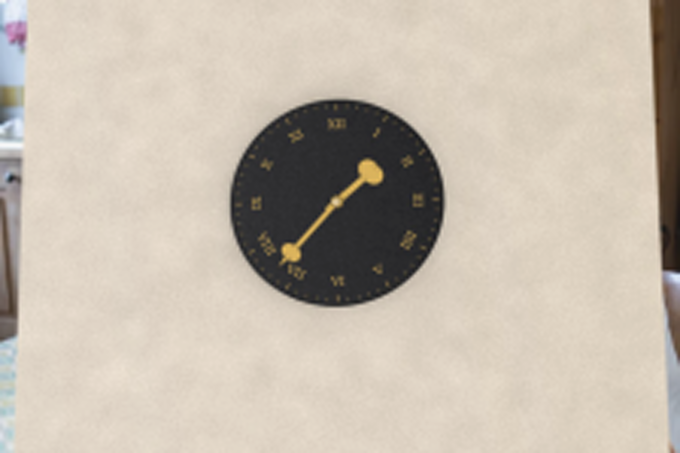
1:37
